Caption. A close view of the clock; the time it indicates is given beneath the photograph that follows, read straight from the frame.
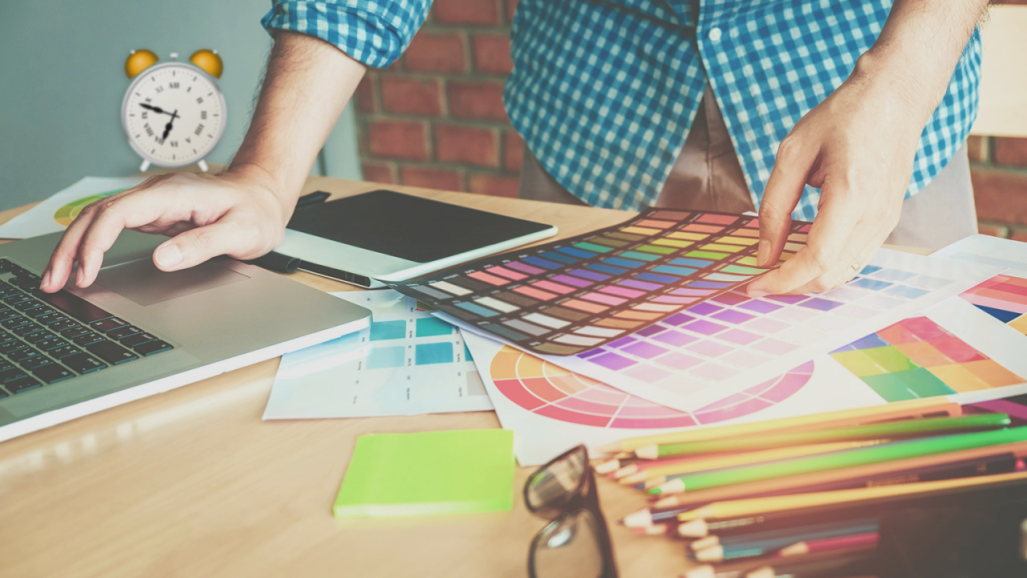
6:48
